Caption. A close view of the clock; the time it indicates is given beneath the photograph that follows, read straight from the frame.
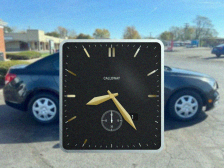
8:24
